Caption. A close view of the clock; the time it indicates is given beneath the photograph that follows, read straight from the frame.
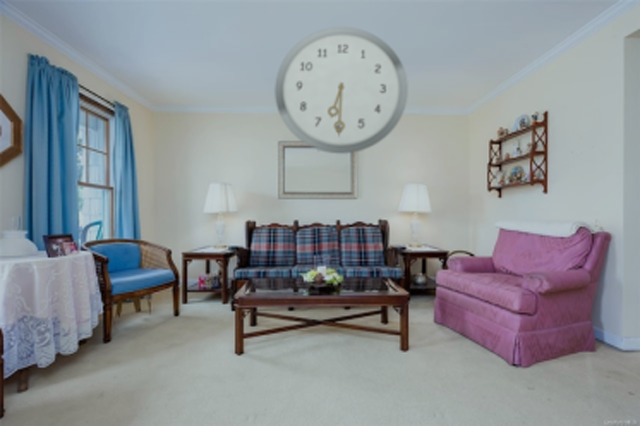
6:30
